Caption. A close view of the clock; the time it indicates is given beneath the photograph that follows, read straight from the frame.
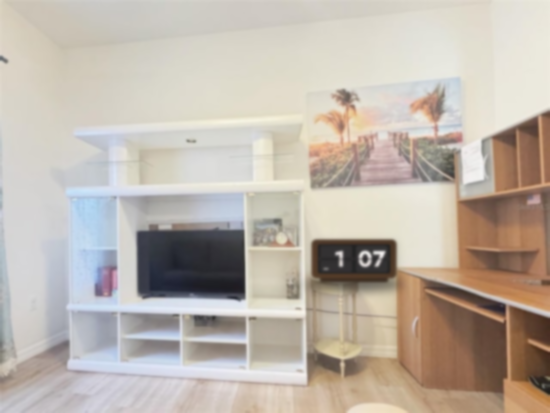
1:07
